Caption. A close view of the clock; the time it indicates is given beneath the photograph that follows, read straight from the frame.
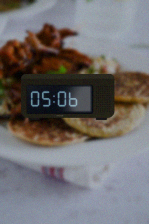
5:06
